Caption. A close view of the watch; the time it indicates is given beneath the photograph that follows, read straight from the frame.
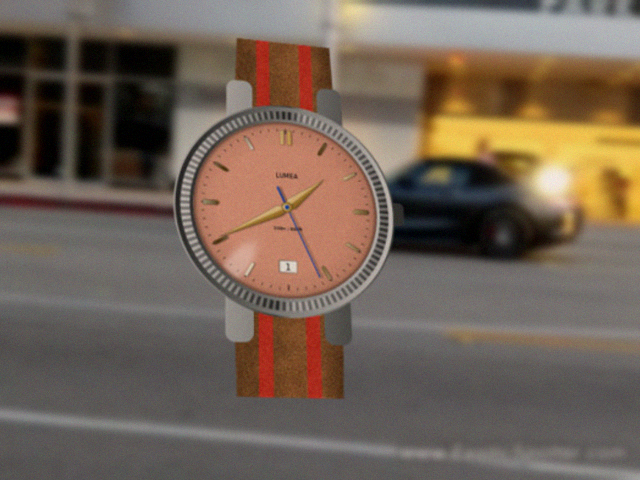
1:40:26
